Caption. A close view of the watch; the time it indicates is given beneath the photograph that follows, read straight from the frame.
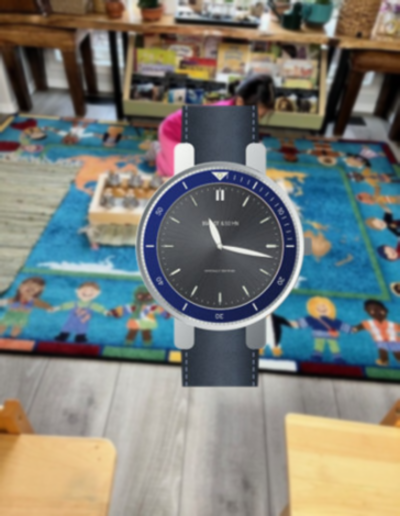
11:17
